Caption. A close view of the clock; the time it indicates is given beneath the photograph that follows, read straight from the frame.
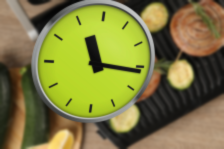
11:16
